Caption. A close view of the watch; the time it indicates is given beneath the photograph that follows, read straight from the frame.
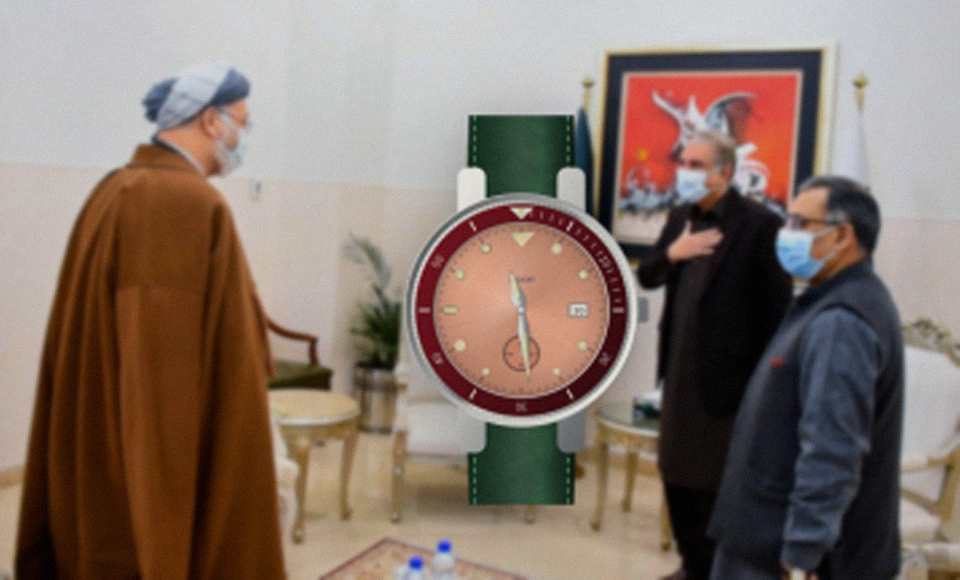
11:29
